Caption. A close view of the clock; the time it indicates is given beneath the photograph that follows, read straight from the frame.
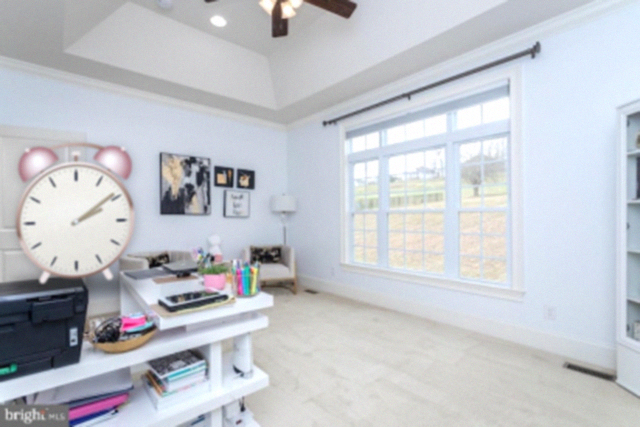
2:09
